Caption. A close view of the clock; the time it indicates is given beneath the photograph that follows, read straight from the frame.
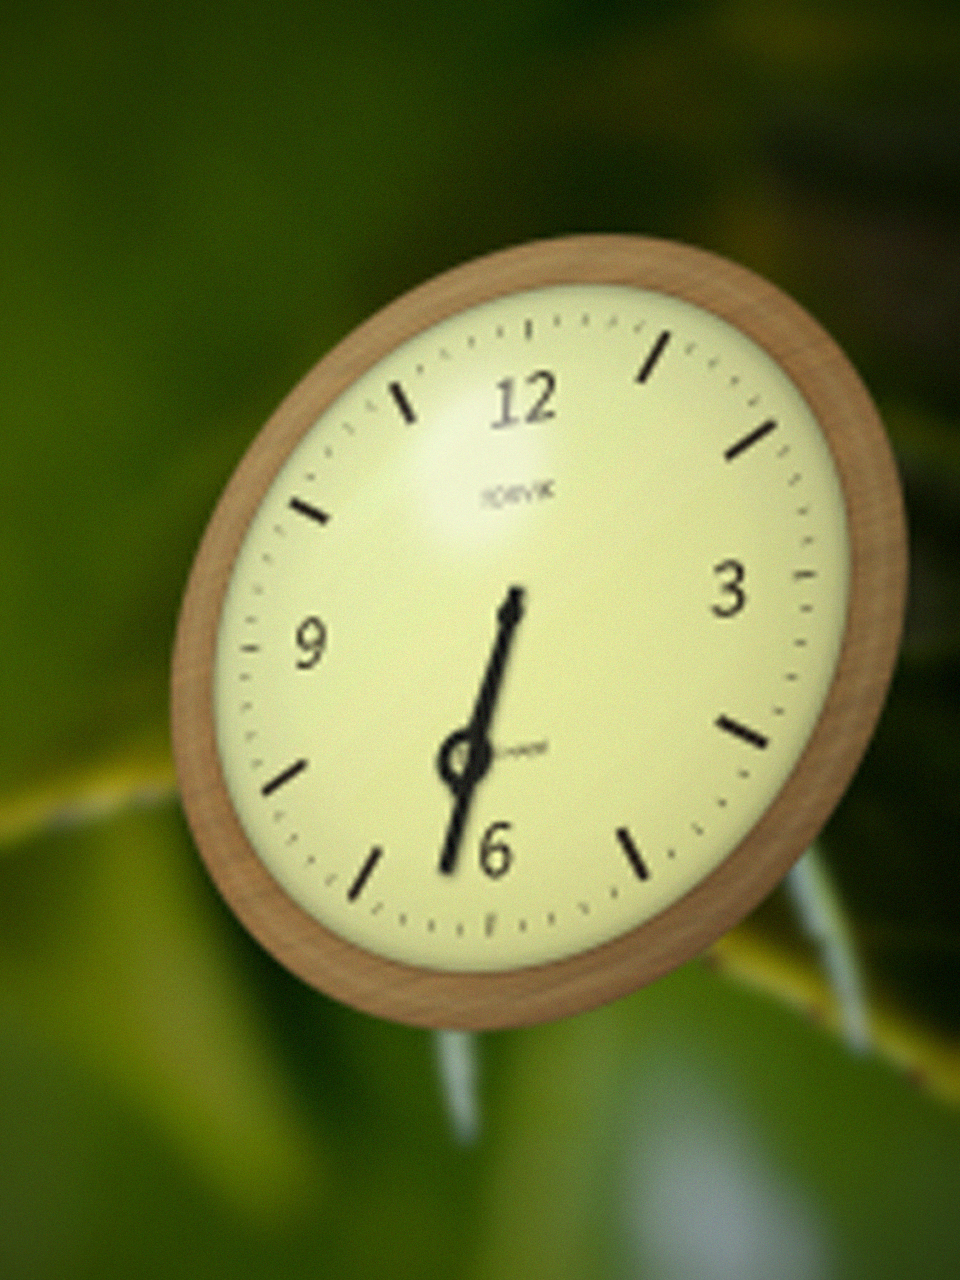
6:32
